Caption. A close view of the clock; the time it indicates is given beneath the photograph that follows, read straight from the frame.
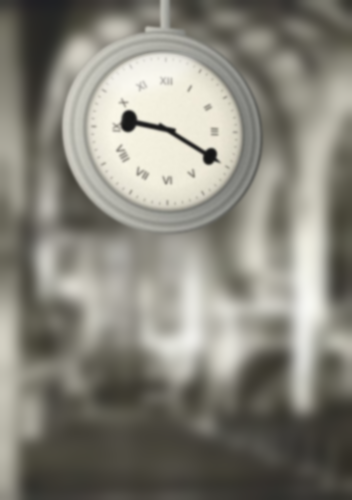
9:20
